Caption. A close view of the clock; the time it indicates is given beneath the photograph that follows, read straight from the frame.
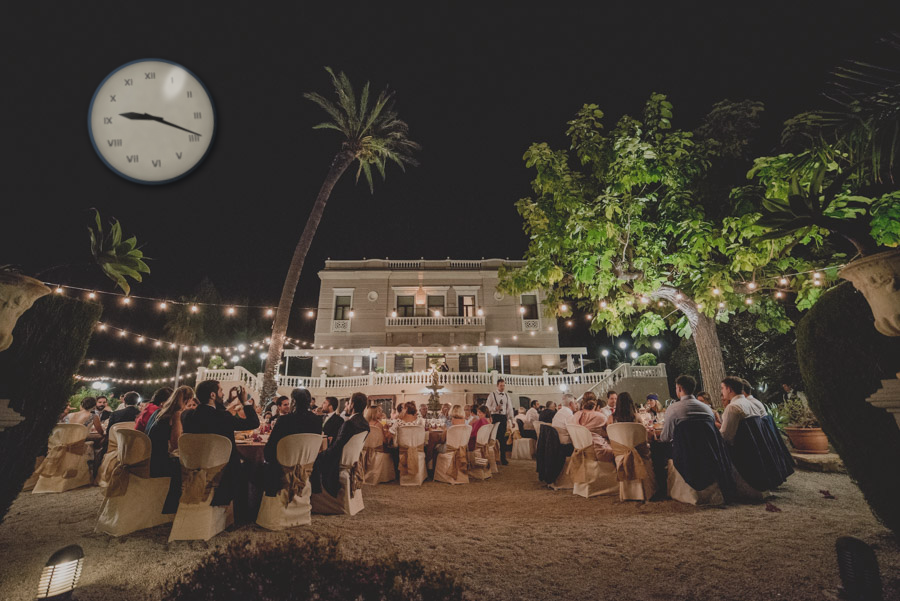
9:19
